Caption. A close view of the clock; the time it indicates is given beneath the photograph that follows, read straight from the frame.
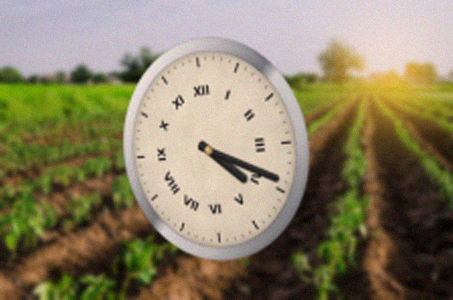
4:19
